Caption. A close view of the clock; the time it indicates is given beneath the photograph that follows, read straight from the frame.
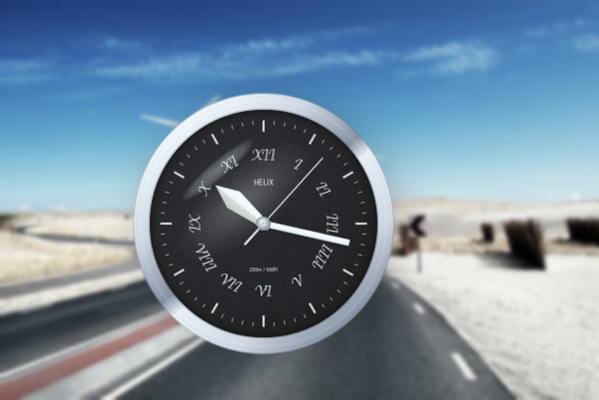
10:17:07
